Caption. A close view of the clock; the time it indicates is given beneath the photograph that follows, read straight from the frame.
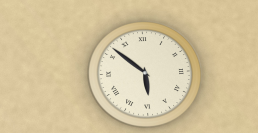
5:52
